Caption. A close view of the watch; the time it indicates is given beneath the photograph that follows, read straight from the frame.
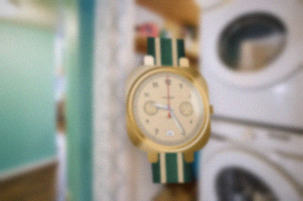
9:25
